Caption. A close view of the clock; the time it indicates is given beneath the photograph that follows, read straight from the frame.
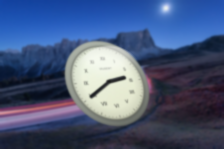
2:40
